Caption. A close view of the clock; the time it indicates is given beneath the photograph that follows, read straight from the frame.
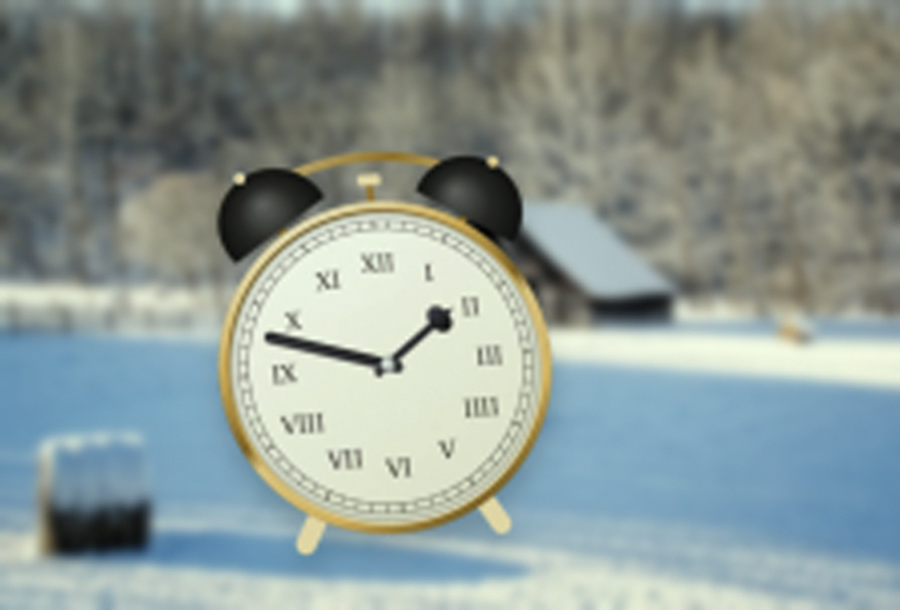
1:48
